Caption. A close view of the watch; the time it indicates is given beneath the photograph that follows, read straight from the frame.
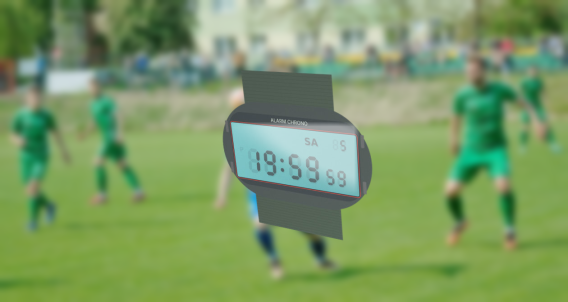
19:59:59
